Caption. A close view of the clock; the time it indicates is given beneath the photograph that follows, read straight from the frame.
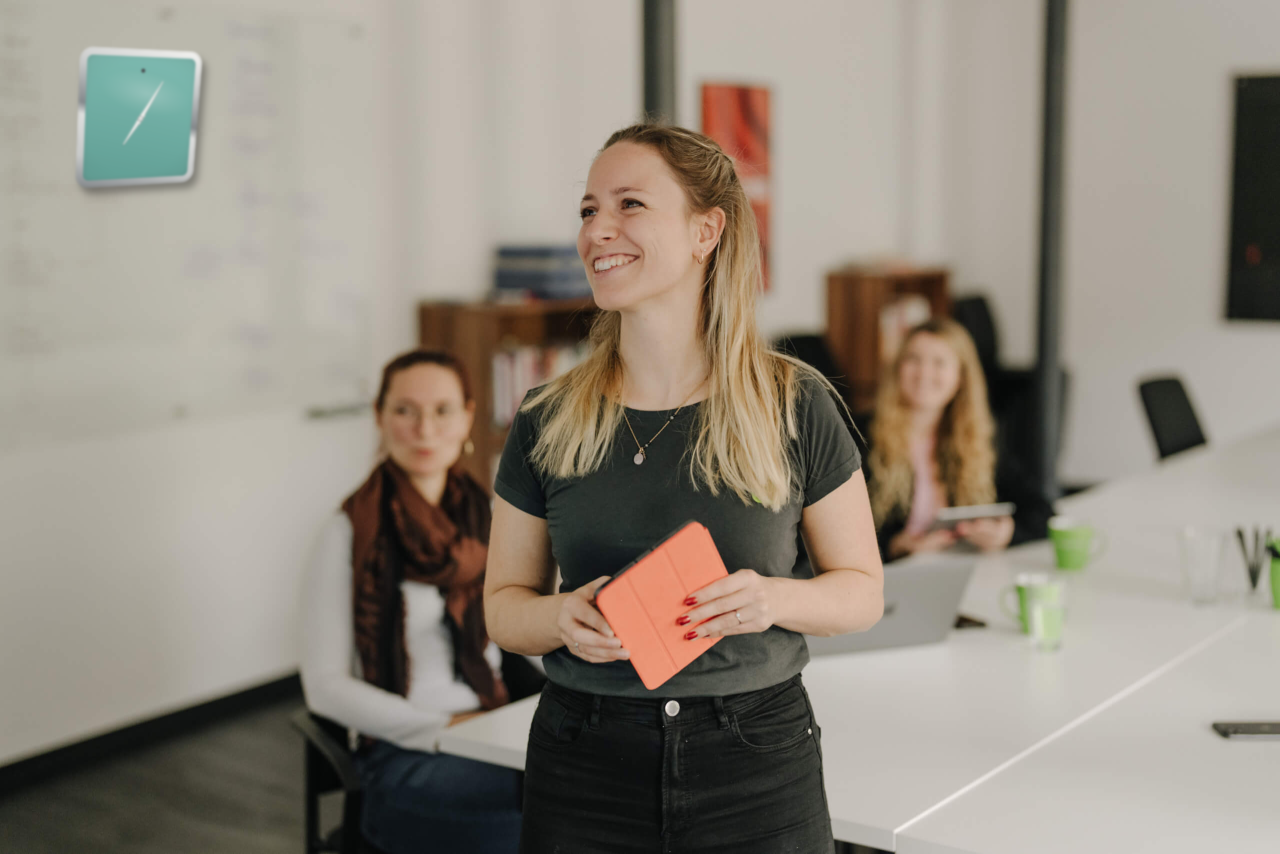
7:05
